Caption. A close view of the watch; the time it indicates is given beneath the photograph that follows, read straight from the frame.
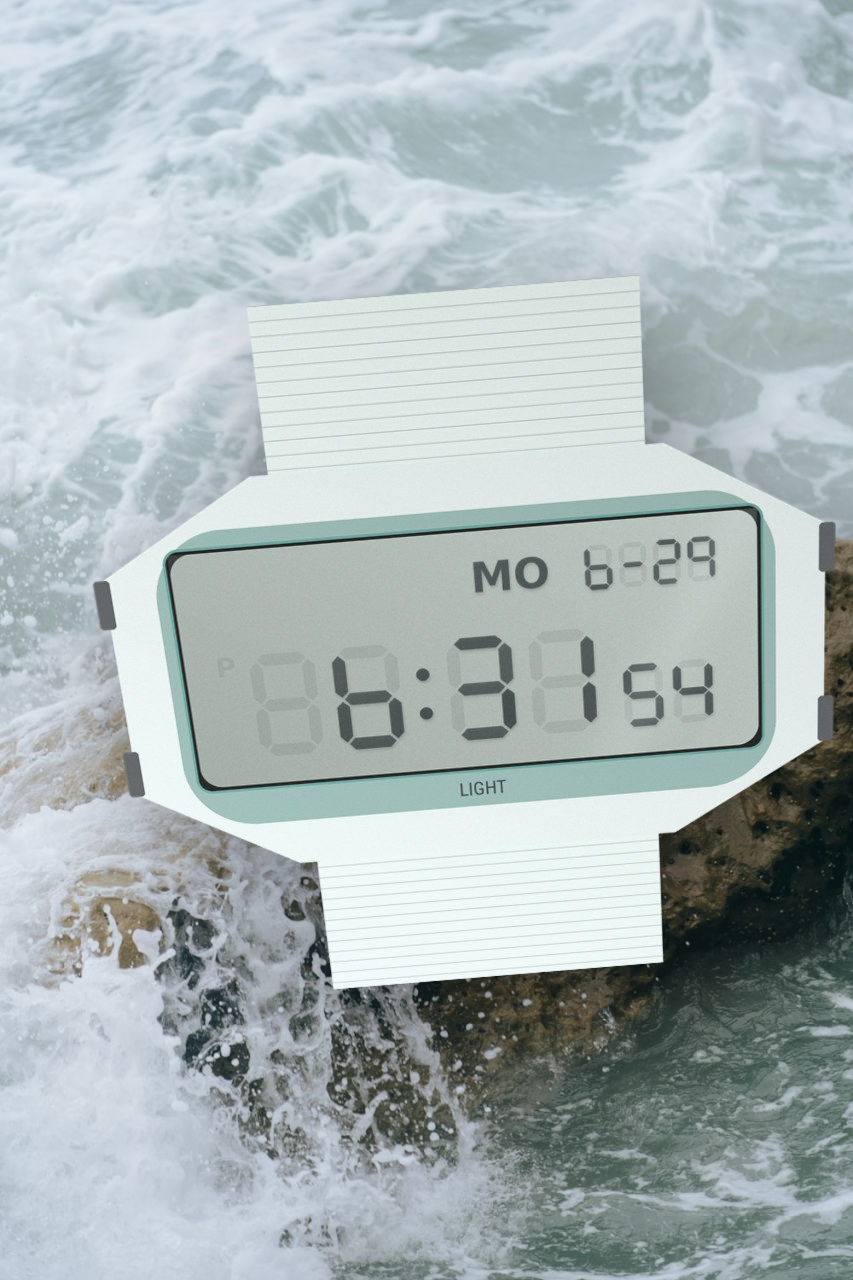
6:31:54
